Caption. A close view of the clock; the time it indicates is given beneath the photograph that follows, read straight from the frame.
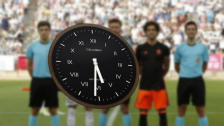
5:31
